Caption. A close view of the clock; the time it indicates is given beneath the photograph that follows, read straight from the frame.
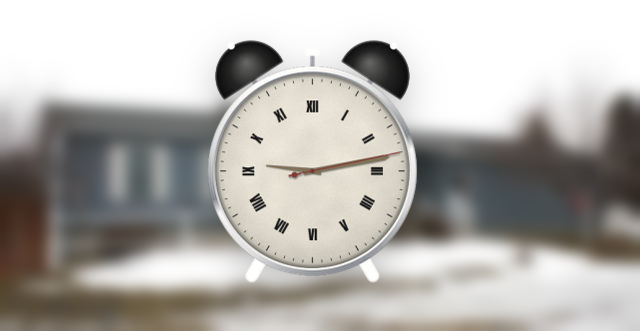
9:13:13
